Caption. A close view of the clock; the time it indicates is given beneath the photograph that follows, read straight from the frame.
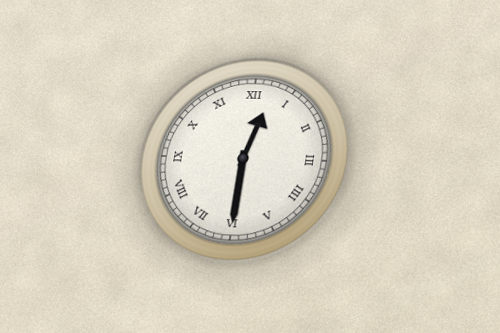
12:30
